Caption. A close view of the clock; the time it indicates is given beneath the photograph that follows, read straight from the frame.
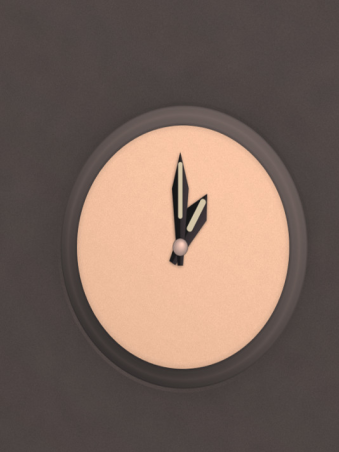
1:00
